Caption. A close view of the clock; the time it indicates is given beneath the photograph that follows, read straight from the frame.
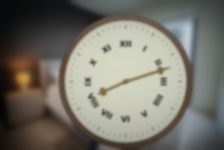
8:12
